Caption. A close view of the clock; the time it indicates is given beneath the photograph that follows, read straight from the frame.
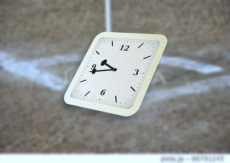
9:43
